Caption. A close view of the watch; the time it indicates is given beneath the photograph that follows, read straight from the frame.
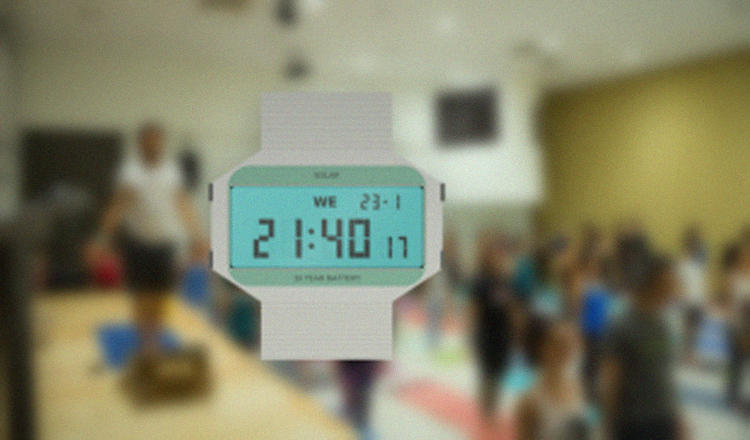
21:40:17
